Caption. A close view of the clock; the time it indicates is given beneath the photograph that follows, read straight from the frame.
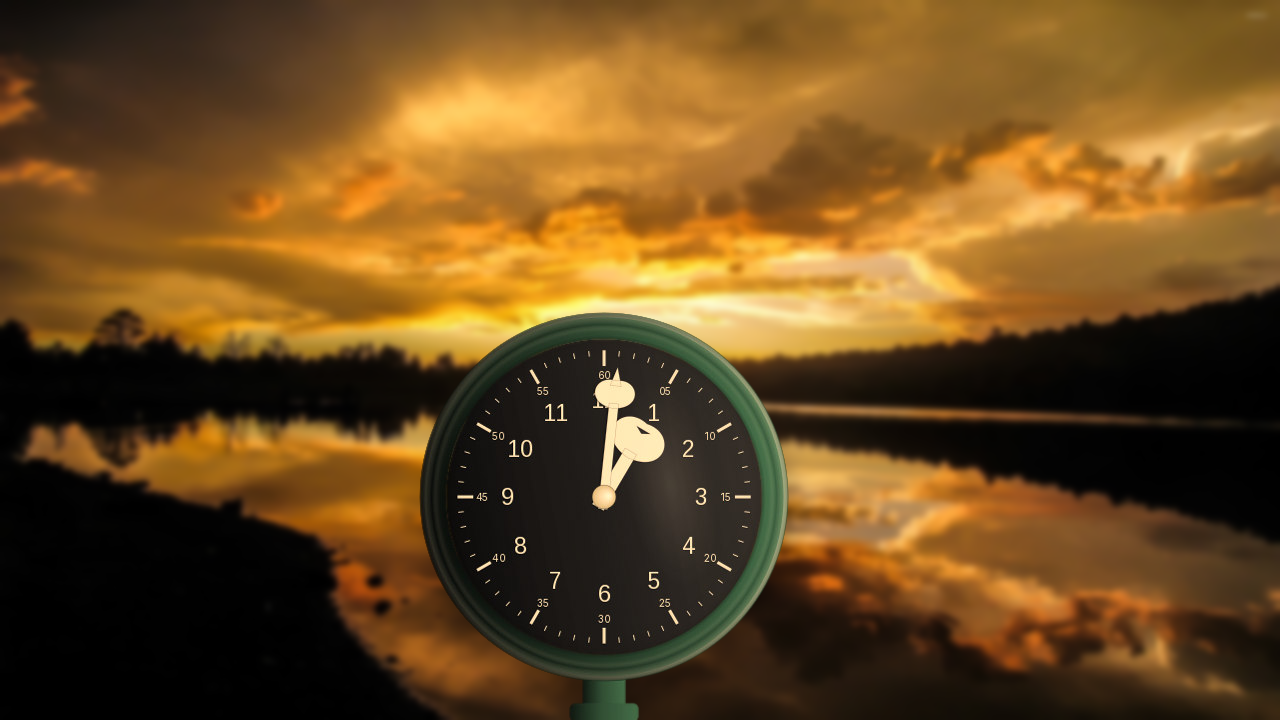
1:01
